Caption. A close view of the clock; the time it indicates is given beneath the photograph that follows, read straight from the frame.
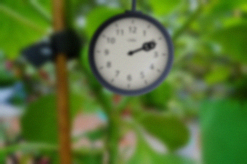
2:11
